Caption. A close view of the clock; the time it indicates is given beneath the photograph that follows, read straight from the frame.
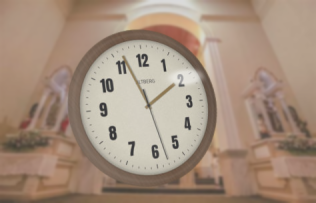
1:56:28
